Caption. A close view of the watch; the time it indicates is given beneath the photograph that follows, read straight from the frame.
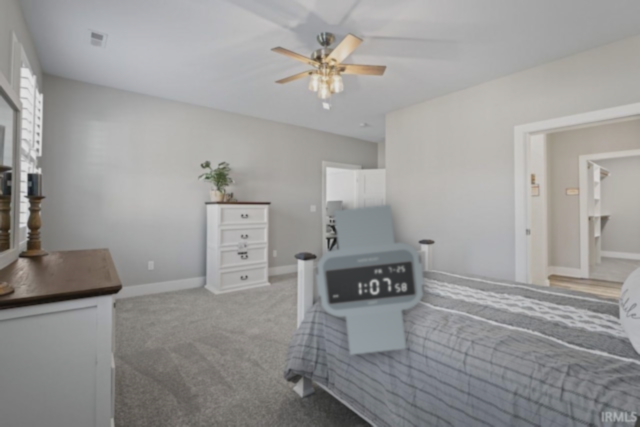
1:07
